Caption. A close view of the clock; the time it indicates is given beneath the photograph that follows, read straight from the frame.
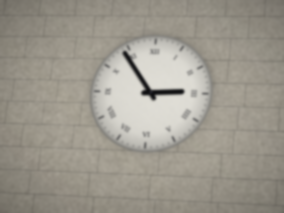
2:54
